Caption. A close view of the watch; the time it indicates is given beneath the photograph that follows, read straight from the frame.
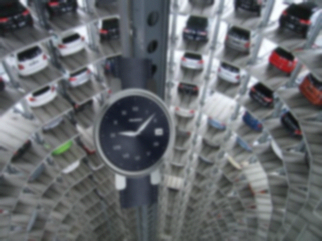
9:08
